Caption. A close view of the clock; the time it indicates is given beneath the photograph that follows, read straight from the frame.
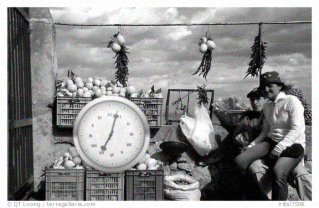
7:03
